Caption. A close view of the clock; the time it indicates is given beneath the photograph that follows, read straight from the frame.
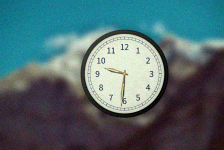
9:31
